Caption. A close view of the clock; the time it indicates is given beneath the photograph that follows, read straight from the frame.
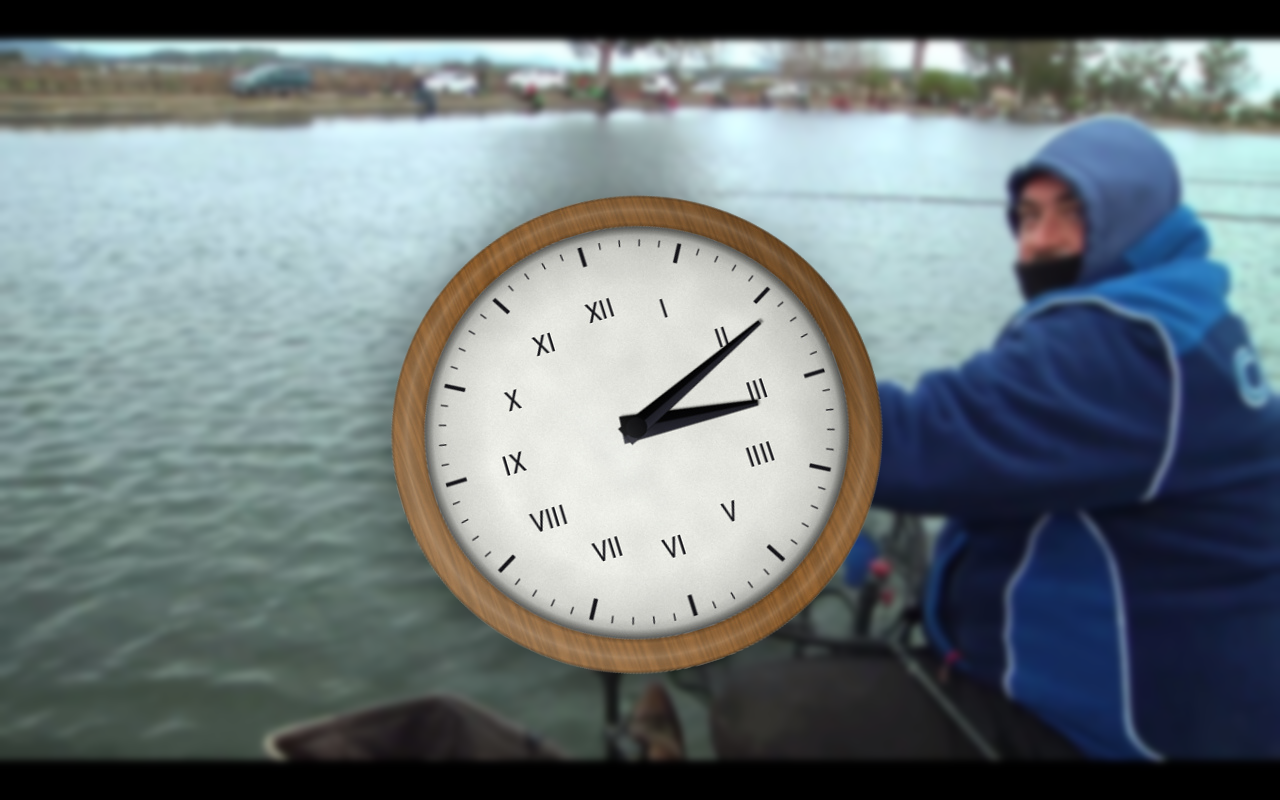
3:11
